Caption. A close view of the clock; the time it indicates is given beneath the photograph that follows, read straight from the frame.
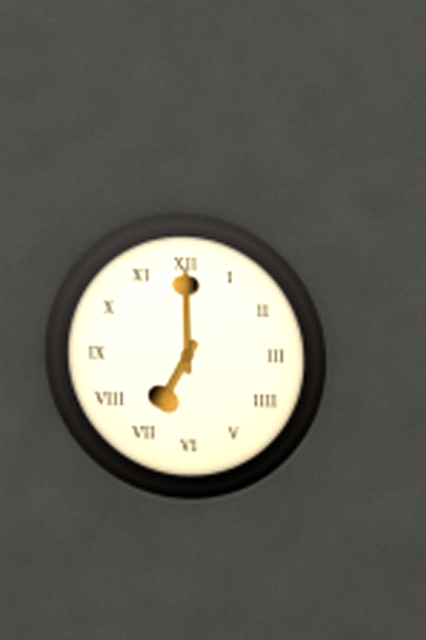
7:00
